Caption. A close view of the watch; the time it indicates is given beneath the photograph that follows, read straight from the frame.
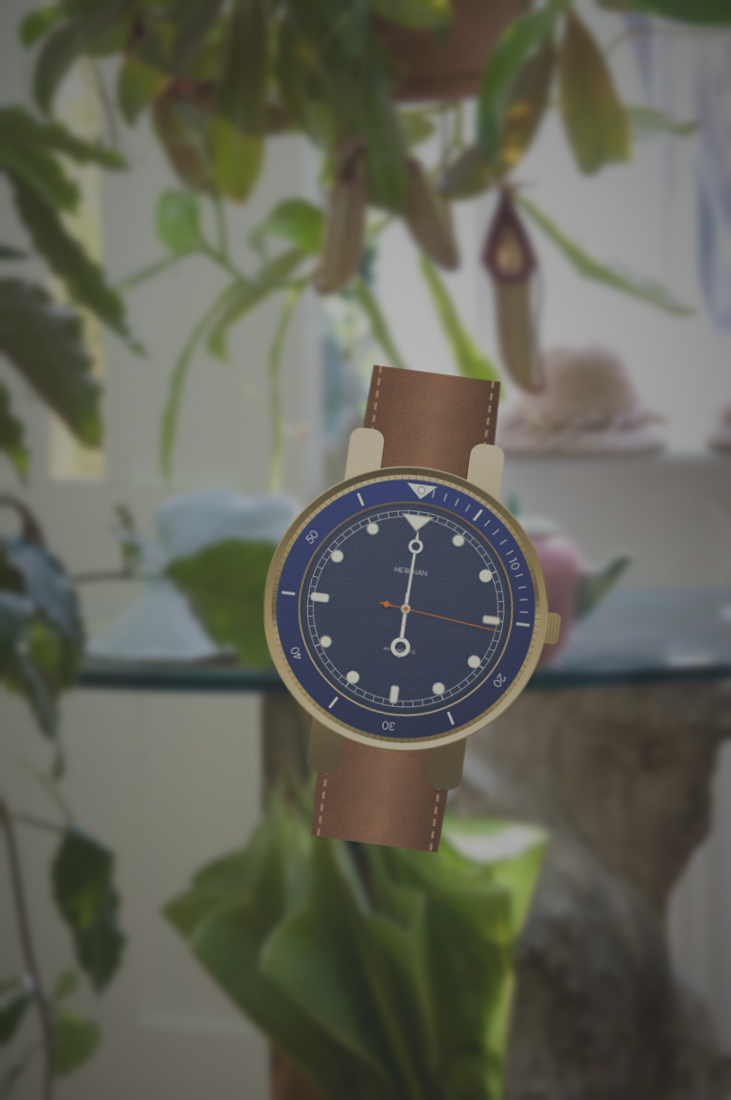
6:00:16
